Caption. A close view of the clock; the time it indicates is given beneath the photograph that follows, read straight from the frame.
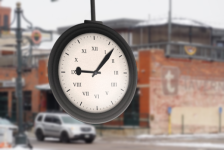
9:07
